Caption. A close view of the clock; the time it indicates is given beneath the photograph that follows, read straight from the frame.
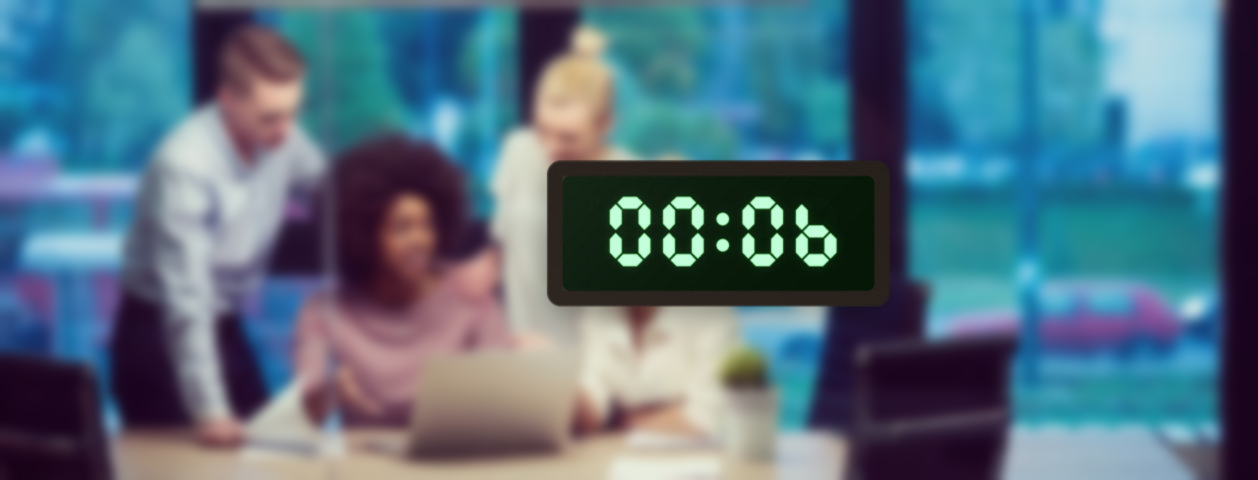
0:06
